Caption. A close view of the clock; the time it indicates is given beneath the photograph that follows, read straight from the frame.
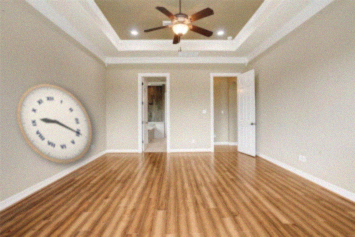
9:20
